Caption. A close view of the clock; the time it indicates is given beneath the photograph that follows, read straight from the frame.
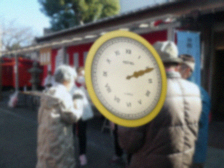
2:11
